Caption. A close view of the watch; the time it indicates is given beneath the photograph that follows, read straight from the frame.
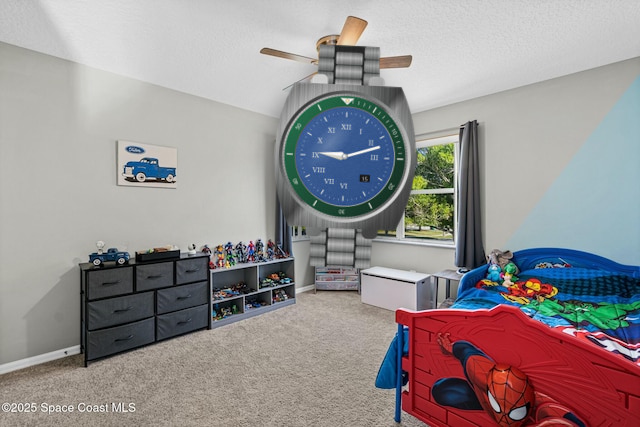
9:12
